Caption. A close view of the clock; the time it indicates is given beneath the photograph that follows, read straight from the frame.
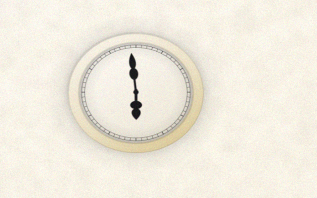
5:59
